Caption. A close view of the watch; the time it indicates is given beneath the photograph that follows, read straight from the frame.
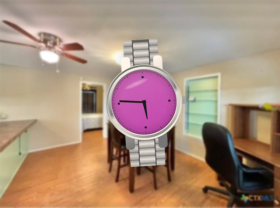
5:46
